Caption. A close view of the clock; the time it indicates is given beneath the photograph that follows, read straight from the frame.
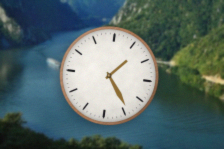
1:24
